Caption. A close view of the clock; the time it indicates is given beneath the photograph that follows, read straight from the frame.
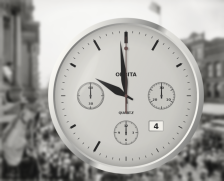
9:59
